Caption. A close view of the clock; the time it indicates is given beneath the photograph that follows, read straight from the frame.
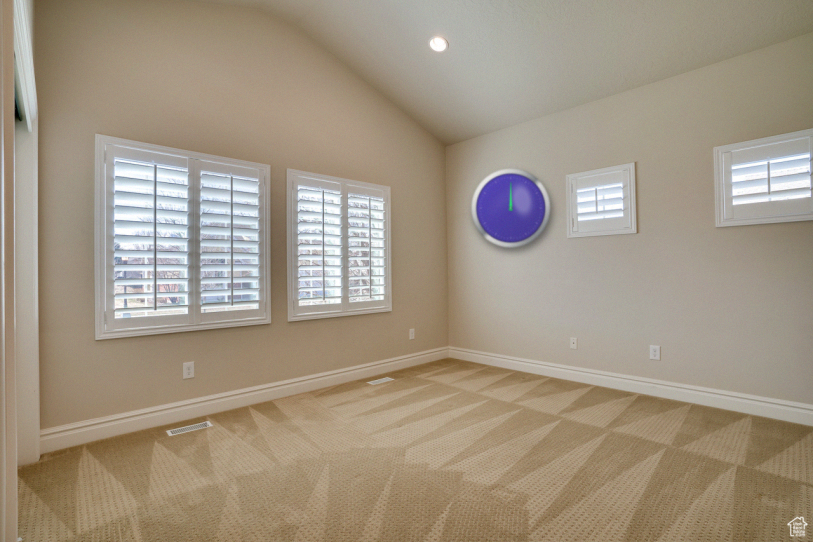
12:00
